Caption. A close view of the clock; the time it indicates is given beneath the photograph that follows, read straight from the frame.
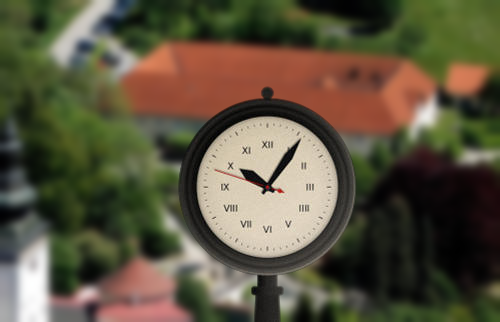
10:05:48
